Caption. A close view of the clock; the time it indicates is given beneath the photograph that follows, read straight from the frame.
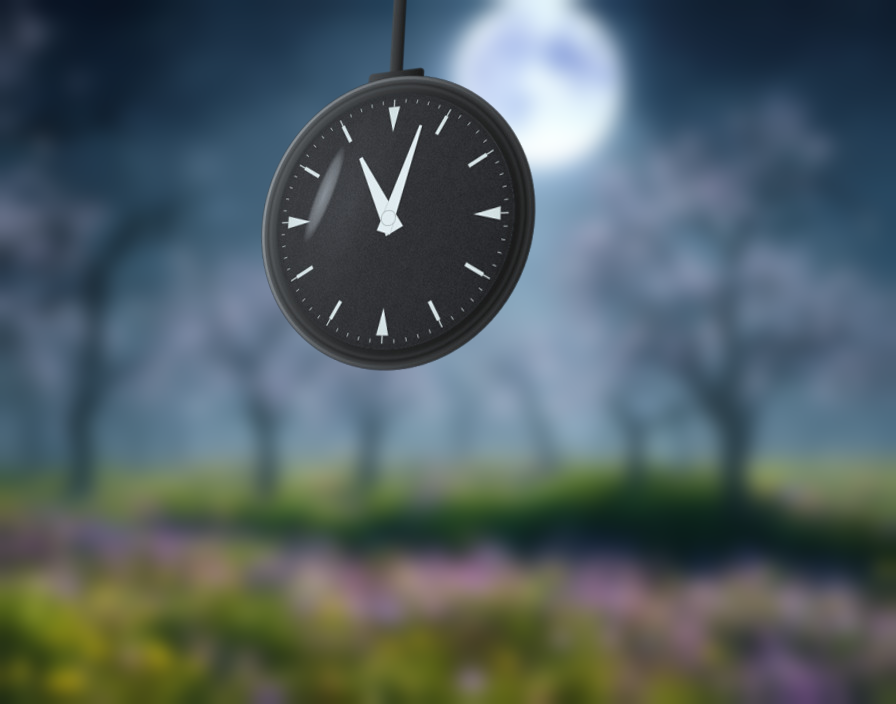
11:03
